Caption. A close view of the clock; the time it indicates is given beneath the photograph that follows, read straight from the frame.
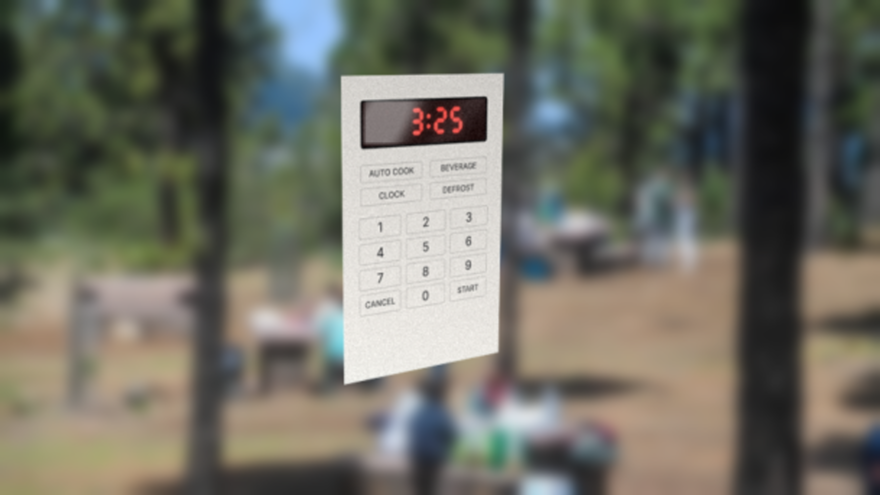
3:25
